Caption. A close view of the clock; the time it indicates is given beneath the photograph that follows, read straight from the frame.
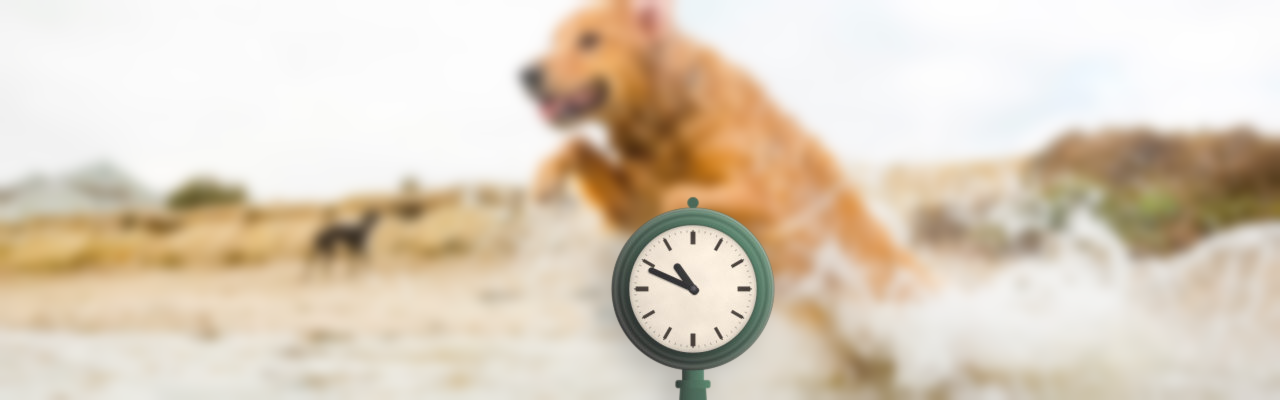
10:49
